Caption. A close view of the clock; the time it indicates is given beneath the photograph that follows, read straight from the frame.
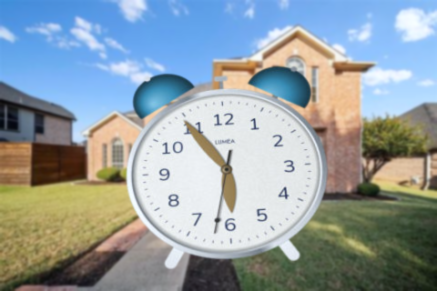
5:54:32
